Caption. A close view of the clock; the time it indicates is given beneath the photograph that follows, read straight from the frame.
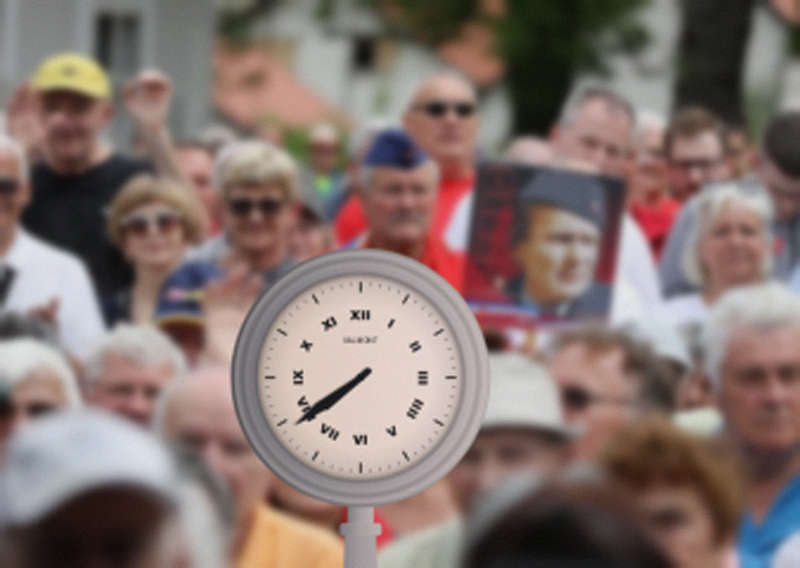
7:39
